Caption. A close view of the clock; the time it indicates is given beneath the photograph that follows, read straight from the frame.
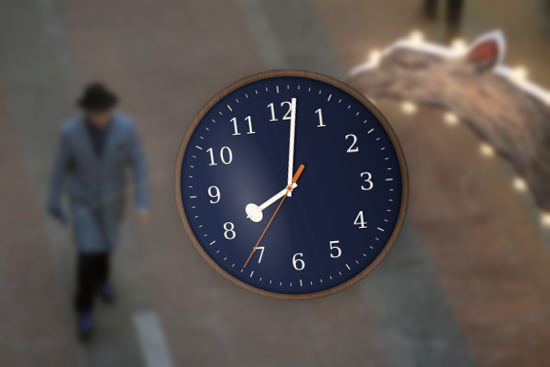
8:01:36
